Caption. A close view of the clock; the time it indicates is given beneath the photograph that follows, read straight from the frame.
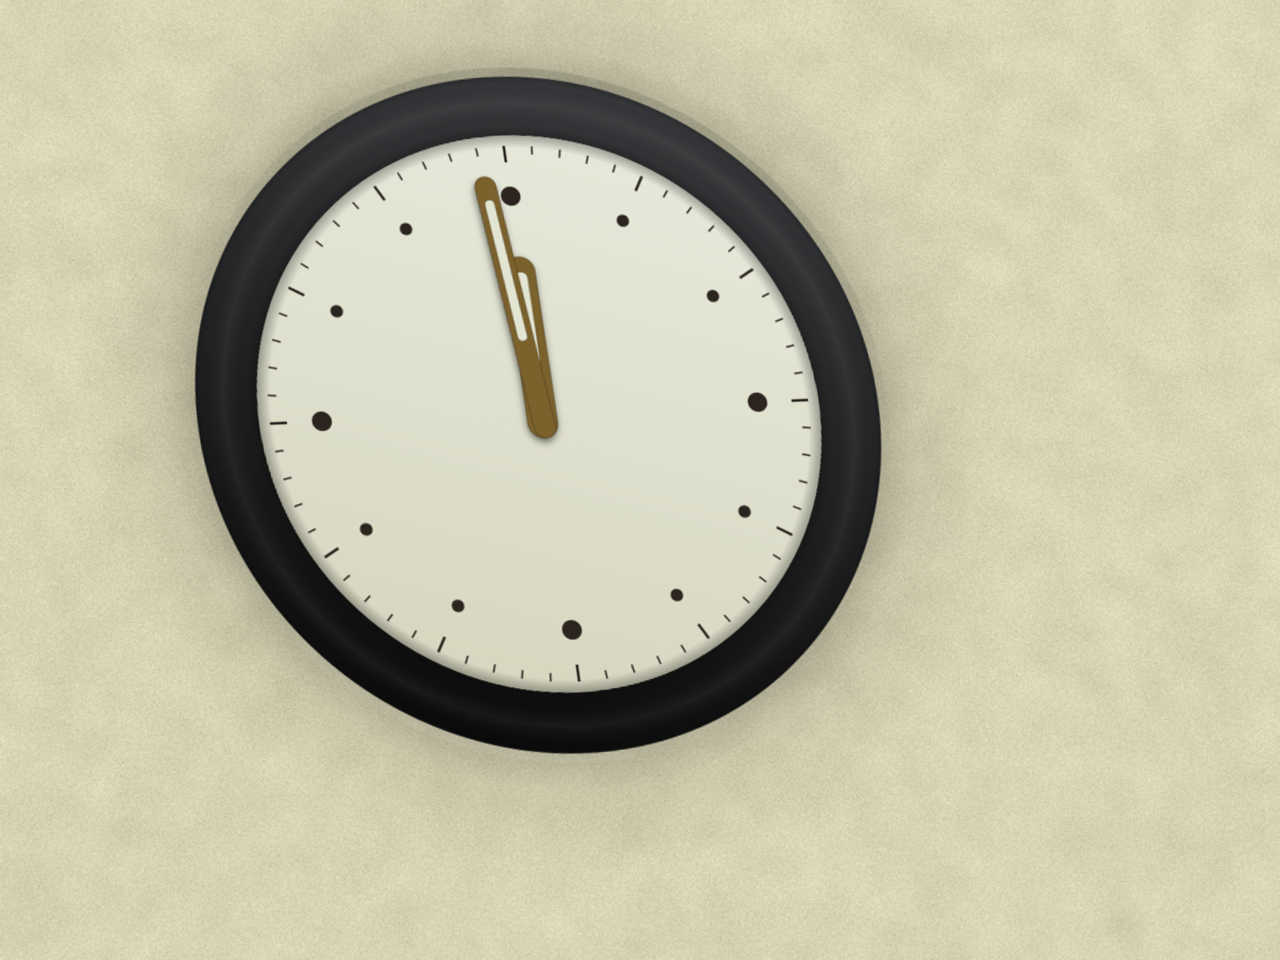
11:59
